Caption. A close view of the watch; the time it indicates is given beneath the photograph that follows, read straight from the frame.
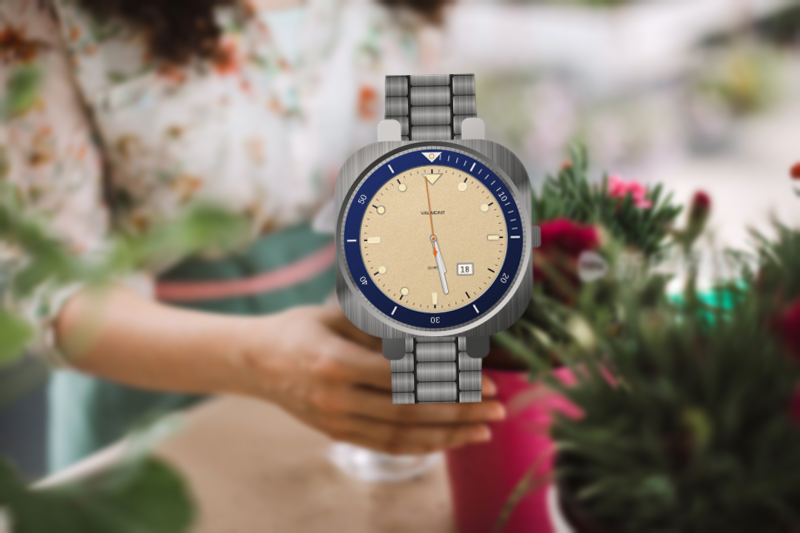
5:27:59
